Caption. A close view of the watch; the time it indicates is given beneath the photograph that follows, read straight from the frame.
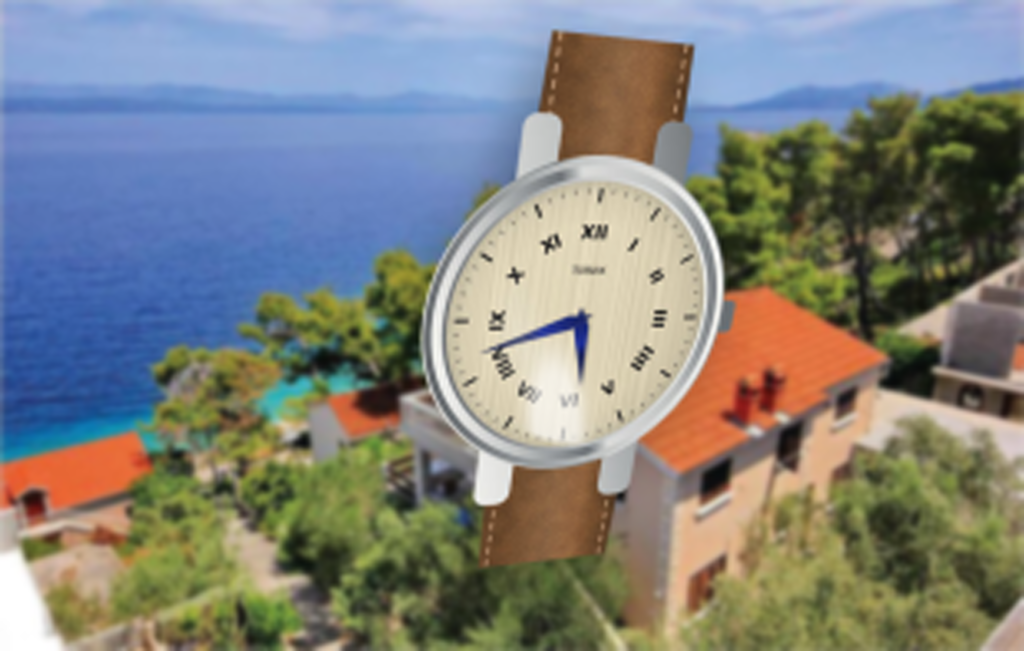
5:42
